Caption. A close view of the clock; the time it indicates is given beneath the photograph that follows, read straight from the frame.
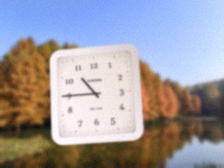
10:45
